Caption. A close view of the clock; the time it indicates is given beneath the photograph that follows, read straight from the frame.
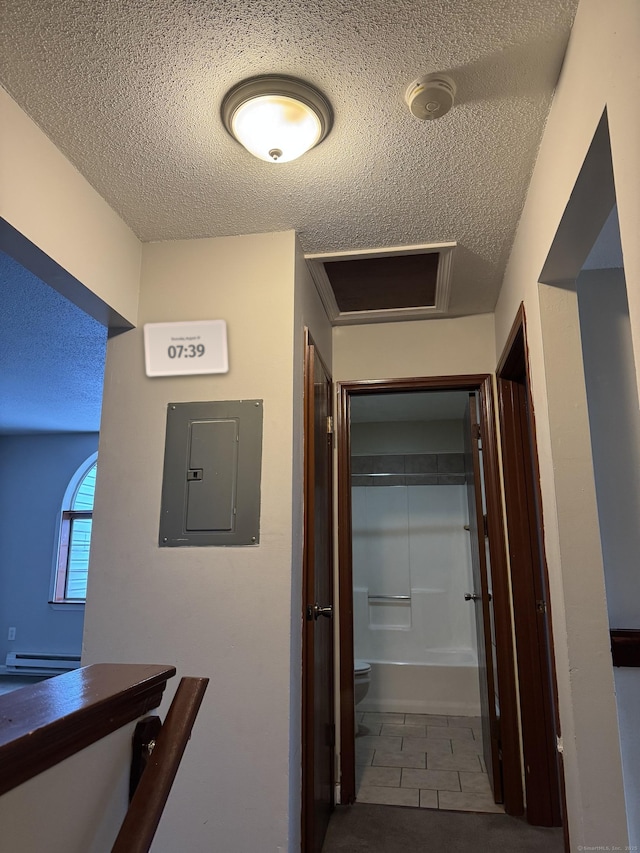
7:39
